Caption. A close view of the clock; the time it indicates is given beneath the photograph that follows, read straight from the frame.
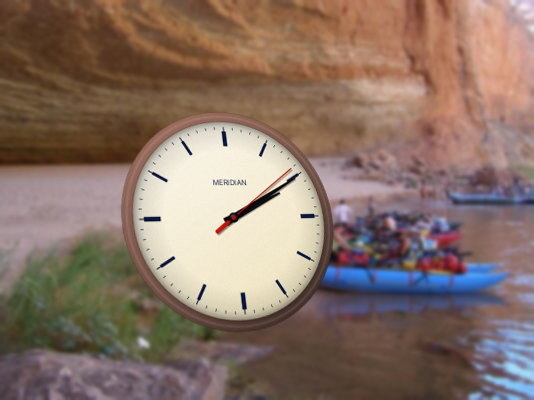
2:10:09
